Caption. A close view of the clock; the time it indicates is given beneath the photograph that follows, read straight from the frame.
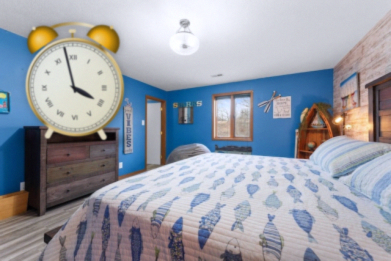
3:58
